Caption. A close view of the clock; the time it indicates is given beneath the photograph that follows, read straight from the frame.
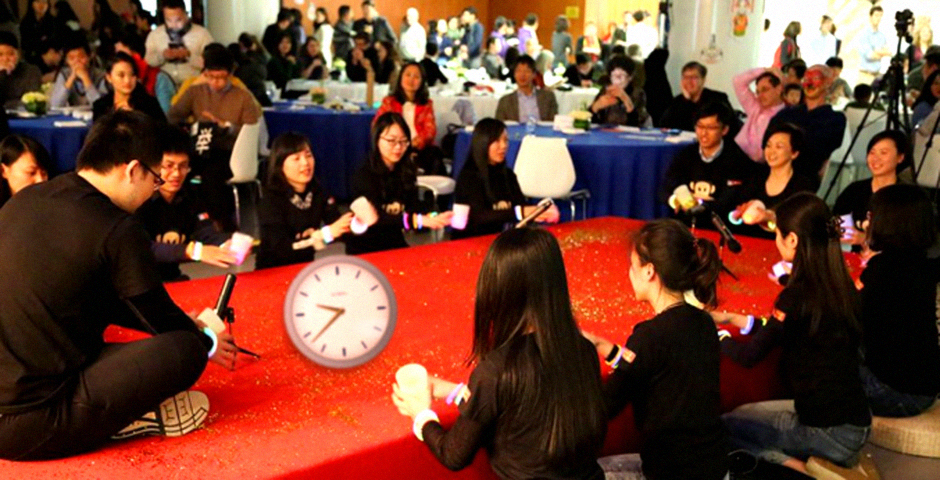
9:38
